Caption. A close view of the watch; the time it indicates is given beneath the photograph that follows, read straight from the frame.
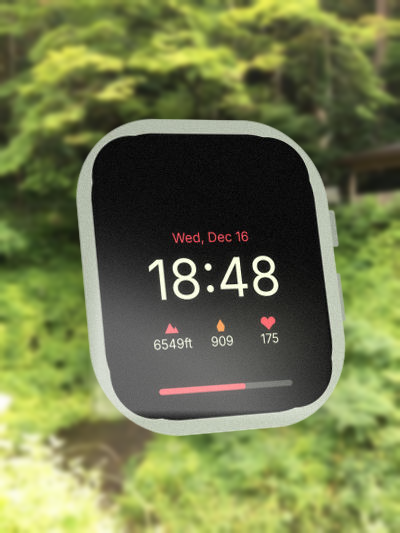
18:48
